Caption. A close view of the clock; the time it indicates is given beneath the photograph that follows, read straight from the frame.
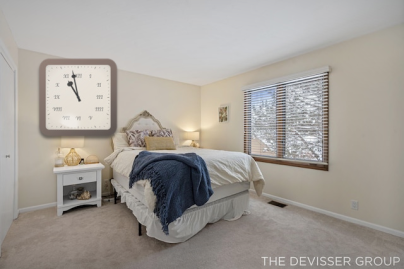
10:58
